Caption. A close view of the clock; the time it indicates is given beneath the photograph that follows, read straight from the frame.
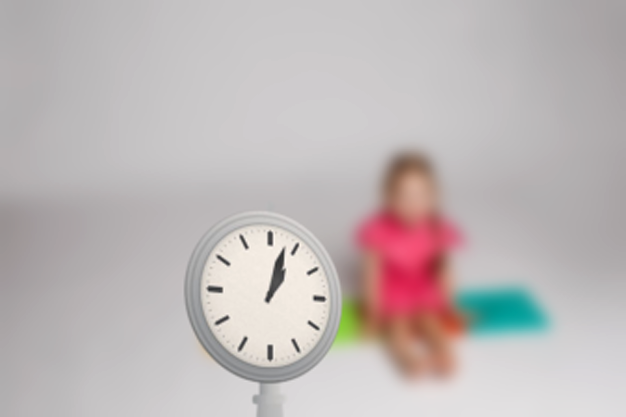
1:03
